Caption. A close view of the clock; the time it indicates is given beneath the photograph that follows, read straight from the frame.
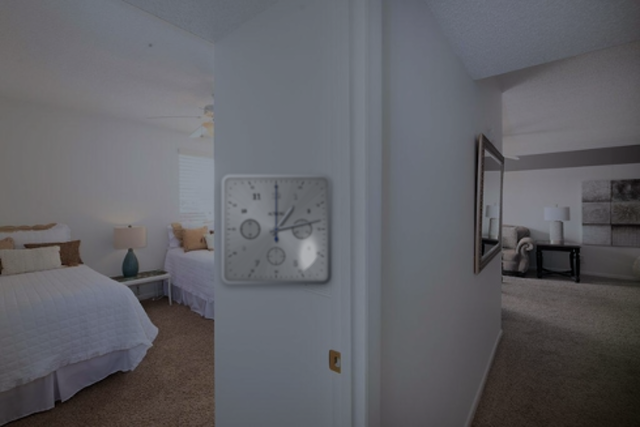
1:13
